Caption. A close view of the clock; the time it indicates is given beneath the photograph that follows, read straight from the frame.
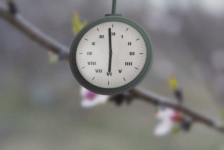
5:59
